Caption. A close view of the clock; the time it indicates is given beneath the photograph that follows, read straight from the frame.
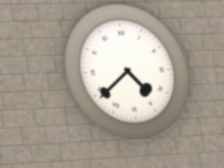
4:39
